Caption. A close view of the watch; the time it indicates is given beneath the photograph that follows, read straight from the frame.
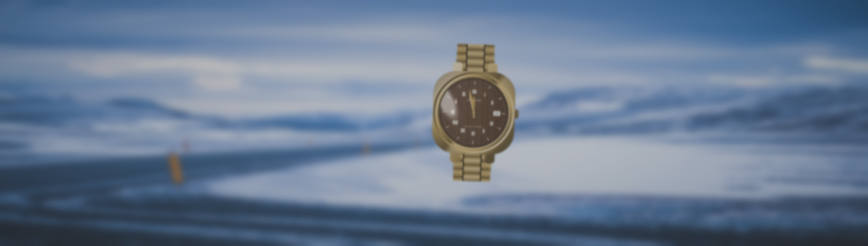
11:58
